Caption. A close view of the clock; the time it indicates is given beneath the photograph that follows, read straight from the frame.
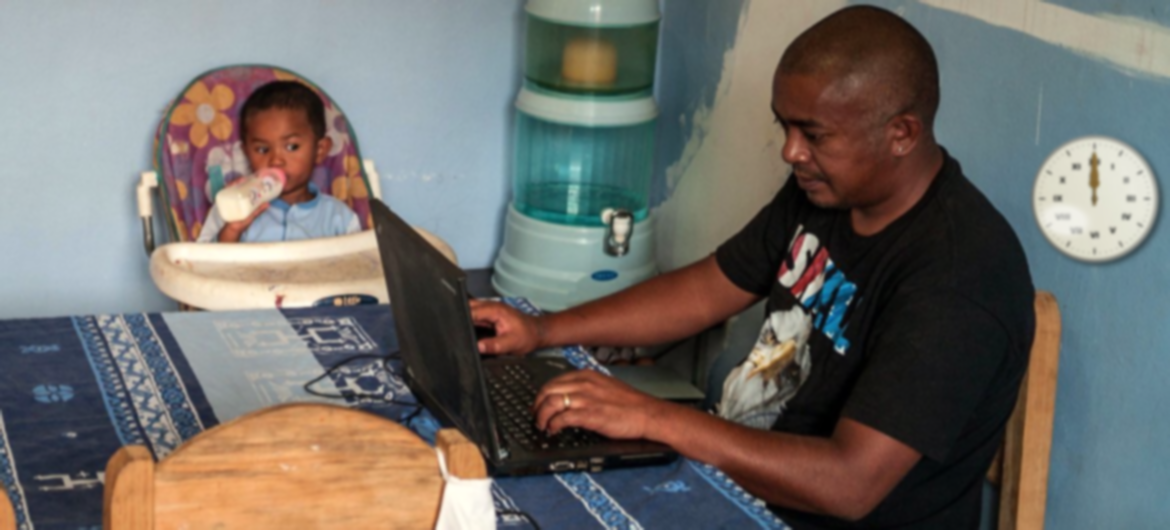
12:00
